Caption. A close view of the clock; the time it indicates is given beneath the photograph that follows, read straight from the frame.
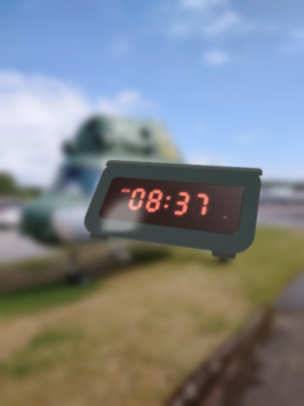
8:37
